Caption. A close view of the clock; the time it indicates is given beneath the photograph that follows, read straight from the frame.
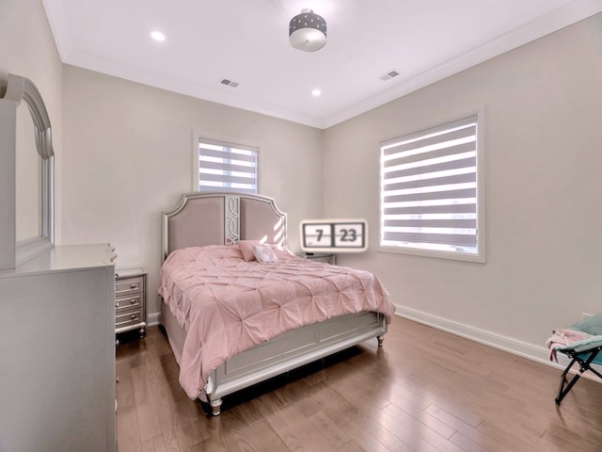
7:23
